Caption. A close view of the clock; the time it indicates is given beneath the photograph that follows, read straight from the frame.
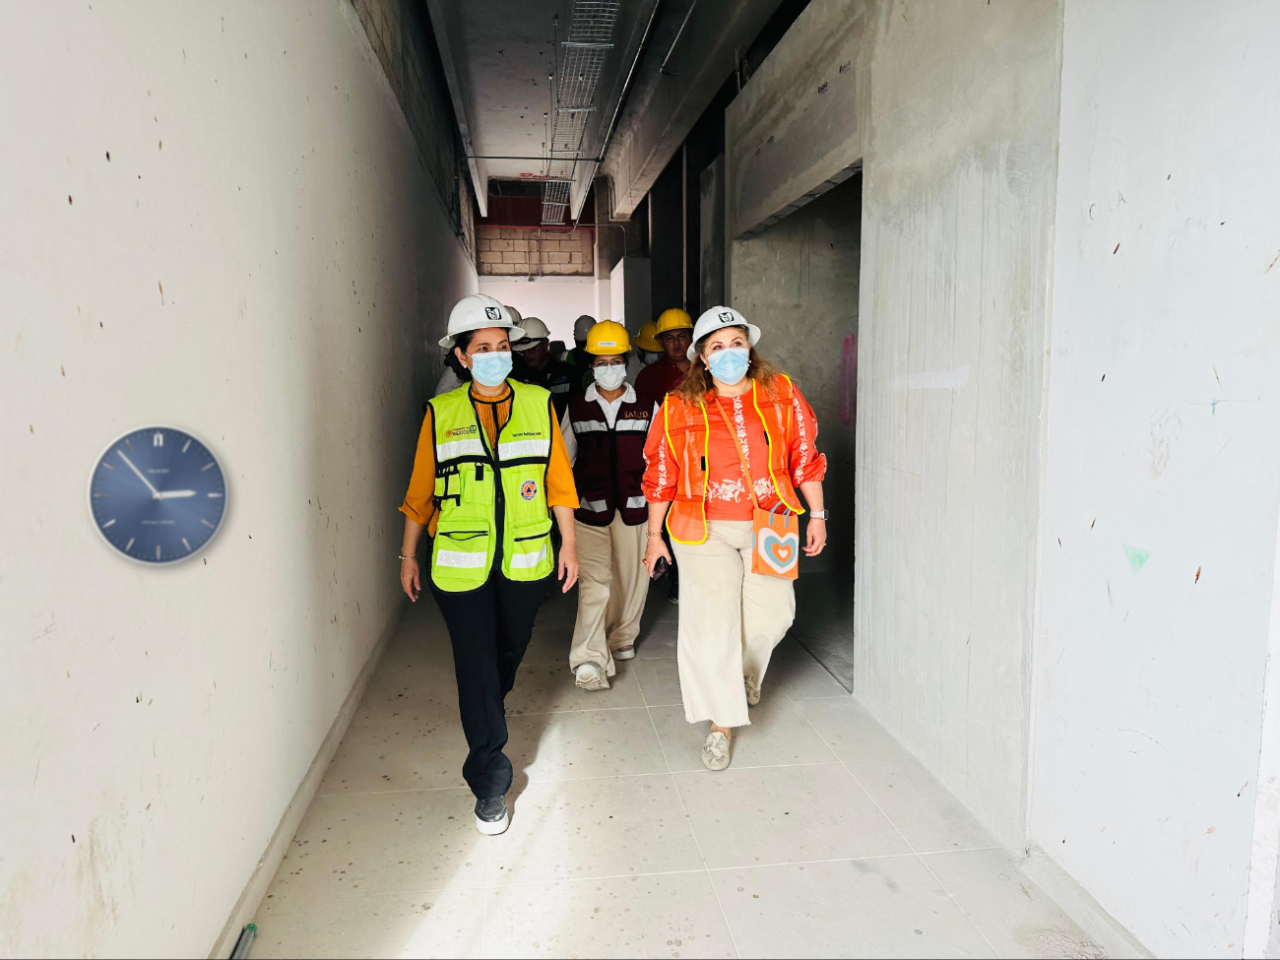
2:53
